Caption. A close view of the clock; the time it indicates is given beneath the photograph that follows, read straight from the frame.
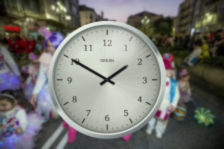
1:50
